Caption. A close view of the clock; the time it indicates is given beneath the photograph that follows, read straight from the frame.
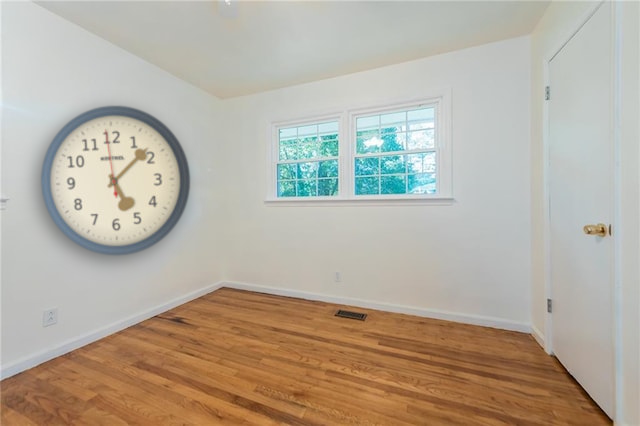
5:07:59
